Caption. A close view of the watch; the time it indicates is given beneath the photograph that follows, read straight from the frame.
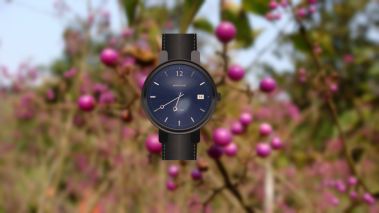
6:40
